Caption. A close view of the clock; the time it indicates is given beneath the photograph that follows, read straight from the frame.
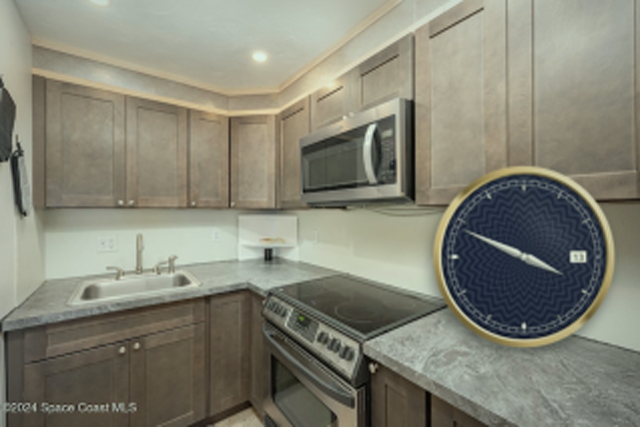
3:49
